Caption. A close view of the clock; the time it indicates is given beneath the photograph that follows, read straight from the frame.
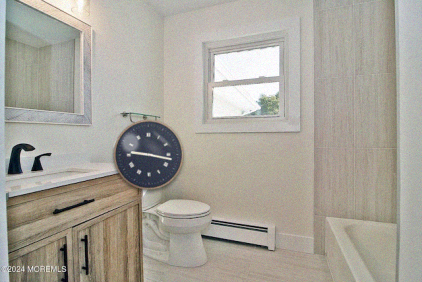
9:17
